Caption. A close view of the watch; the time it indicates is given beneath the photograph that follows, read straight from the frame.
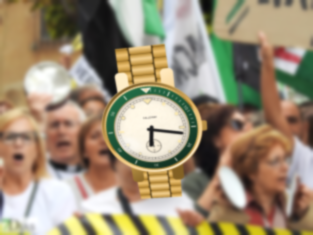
6:17
